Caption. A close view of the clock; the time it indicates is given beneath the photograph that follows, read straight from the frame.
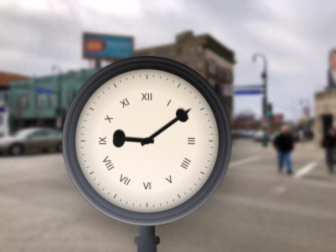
9:09
